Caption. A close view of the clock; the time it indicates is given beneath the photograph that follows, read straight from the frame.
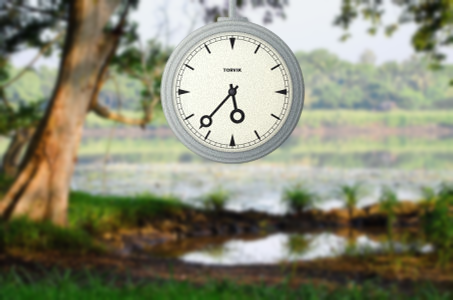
5:37
